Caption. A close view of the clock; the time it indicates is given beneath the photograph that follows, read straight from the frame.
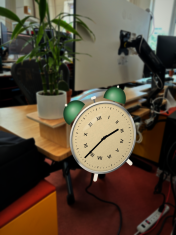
2:41
